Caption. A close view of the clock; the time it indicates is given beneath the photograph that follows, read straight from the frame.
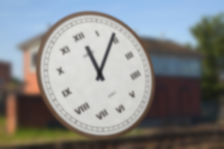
12:09
